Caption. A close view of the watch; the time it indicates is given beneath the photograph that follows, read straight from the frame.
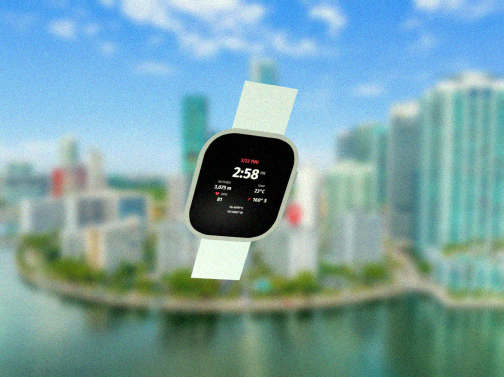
2:58
